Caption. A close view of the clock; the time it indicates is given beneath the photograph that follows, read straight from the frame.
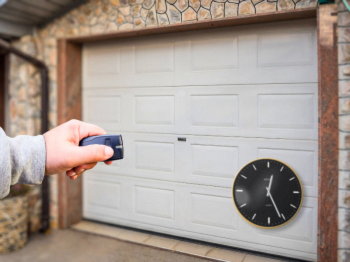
12:26
